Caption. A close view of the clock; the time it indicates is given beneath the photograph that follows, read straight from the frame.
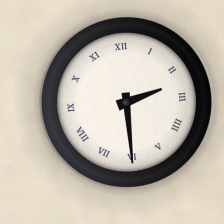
2:30
